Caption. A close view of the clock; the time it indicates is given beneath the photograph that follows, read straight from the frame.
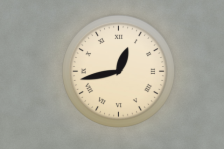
12:43
